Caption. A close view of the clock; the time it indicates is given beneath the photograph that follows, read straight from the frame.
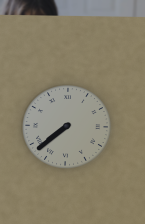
7:38
